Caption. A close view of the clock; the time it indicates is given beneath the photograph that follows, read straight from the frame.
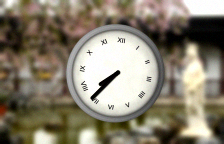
7:36
